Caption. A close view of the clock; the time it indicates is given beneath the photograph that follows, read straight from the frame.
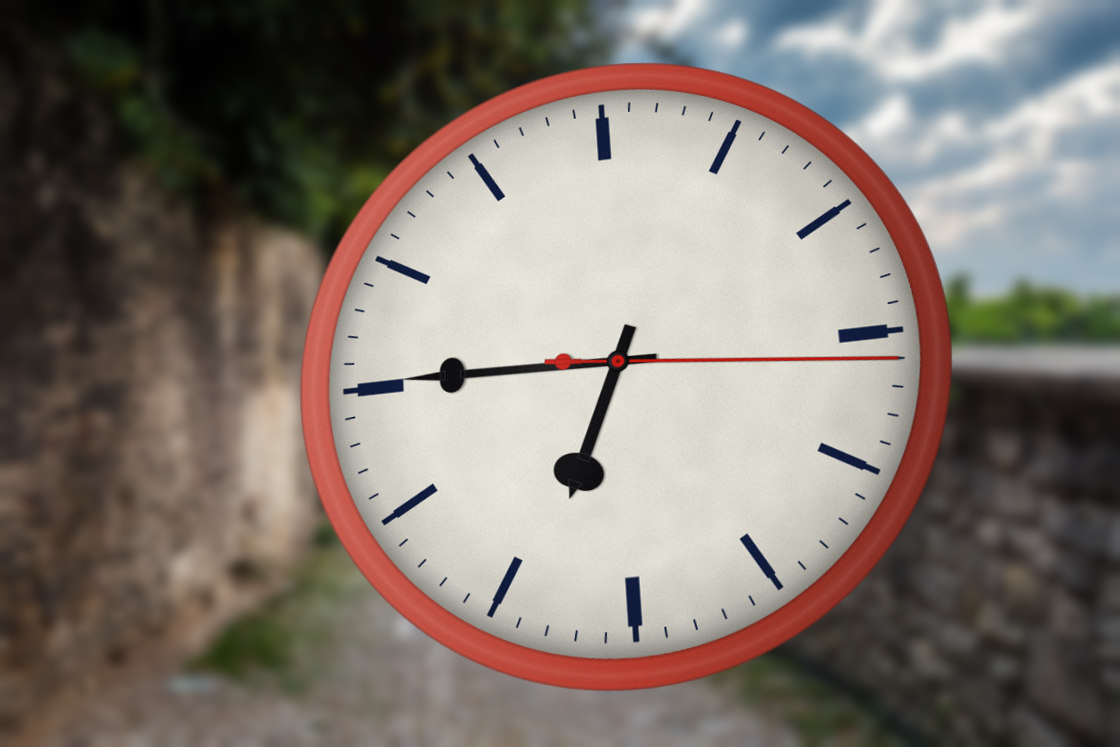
6:45:16
